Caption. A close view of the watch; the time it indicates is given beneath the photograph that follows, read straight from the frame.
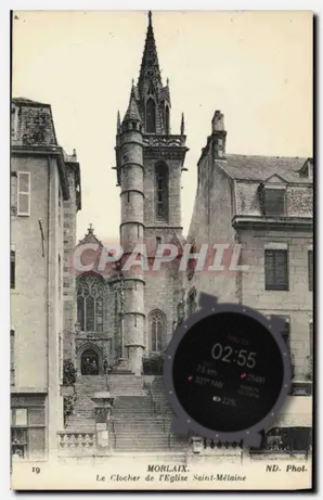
2:55
